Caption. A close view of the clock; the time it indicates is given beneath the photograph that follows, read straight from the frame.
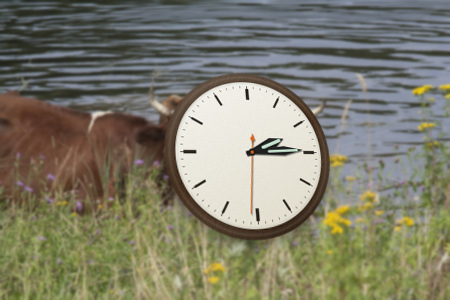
2:14:31
